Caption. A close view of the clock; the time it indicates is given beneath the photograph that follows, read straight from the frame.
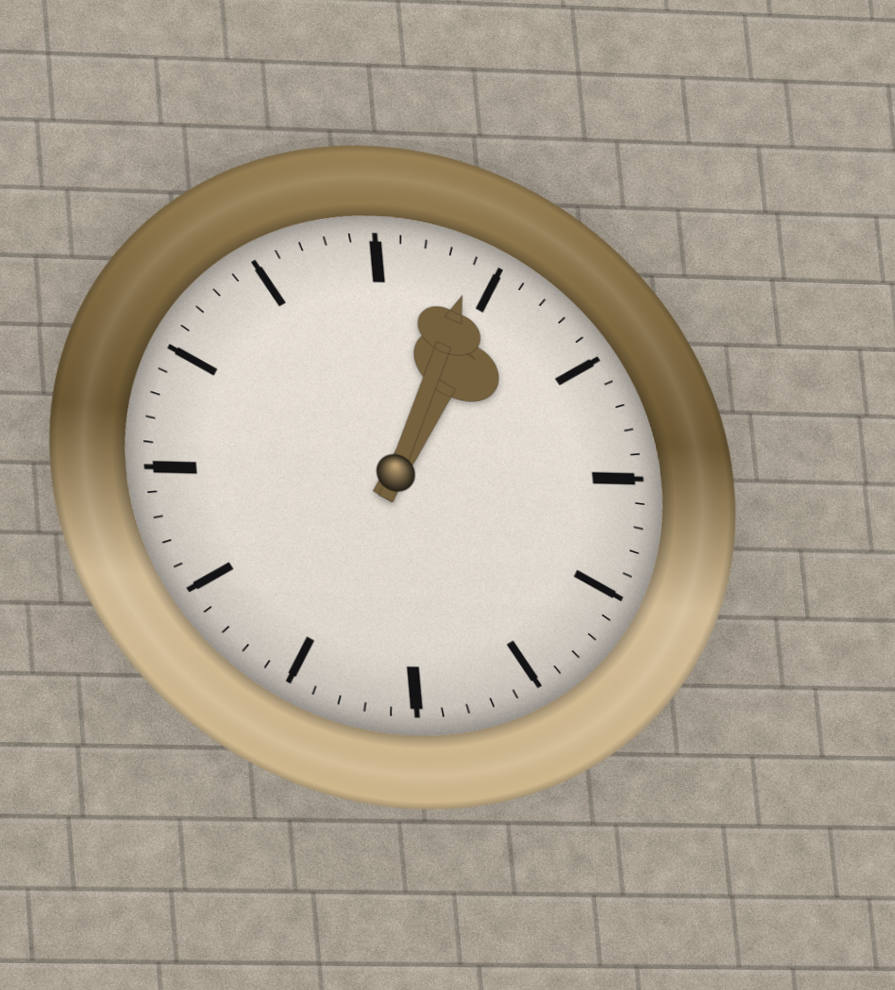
1:04
